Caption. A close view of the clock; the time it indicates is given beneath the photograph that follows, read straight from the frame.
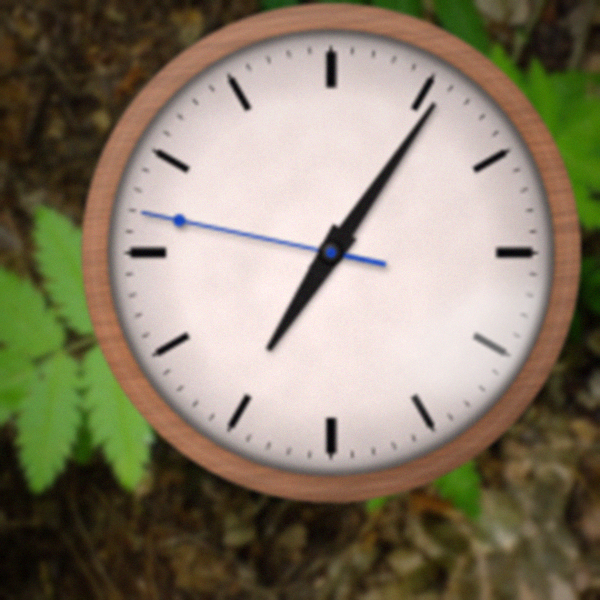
7:05:47
